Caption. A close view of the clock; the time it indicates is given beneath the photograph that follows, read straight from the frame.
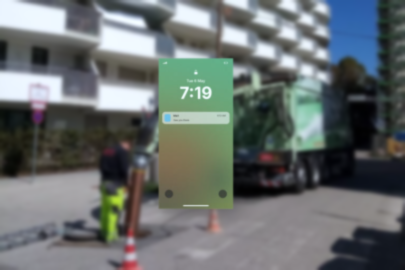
7:19
